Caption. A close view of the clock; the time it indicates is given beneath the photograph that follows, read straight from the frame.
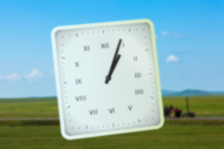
1:04
